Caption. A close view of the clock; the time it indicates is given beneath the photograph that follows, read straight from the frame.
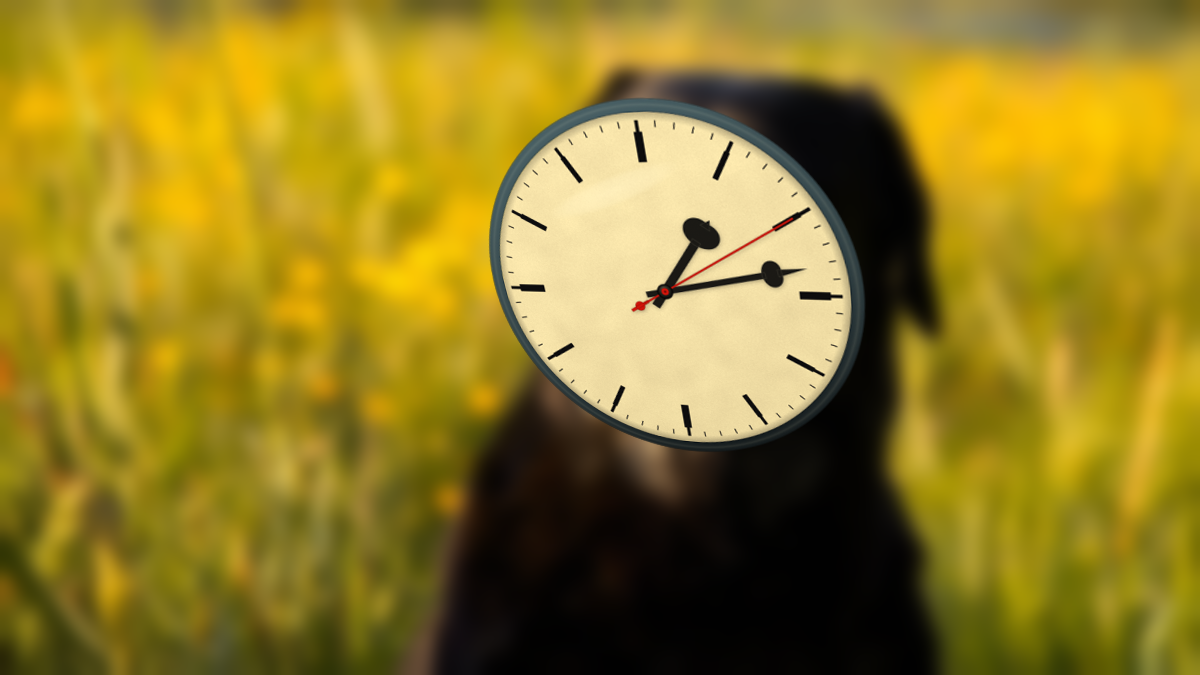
1:13:10
